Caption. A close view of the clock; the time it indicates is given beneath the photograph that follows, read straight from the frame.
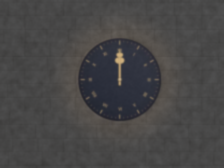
12:00
